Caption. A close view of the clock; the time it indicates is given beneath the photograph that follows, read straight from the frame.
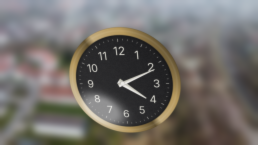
4:11
